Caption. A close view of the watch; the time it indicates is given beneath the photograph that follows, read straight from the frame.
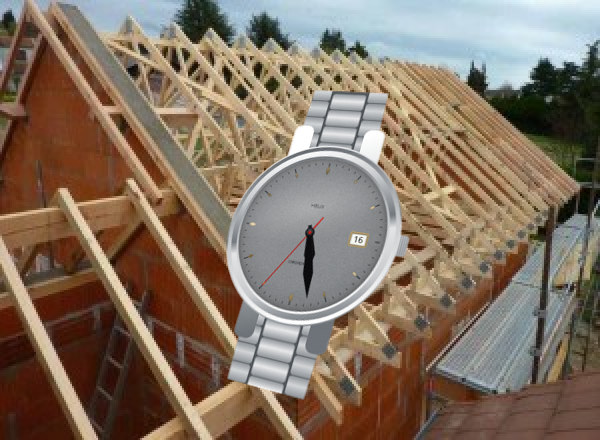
5:27:35
